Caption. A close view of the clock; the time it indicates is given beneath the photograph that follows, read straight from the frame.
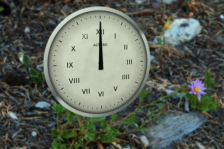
12:00
